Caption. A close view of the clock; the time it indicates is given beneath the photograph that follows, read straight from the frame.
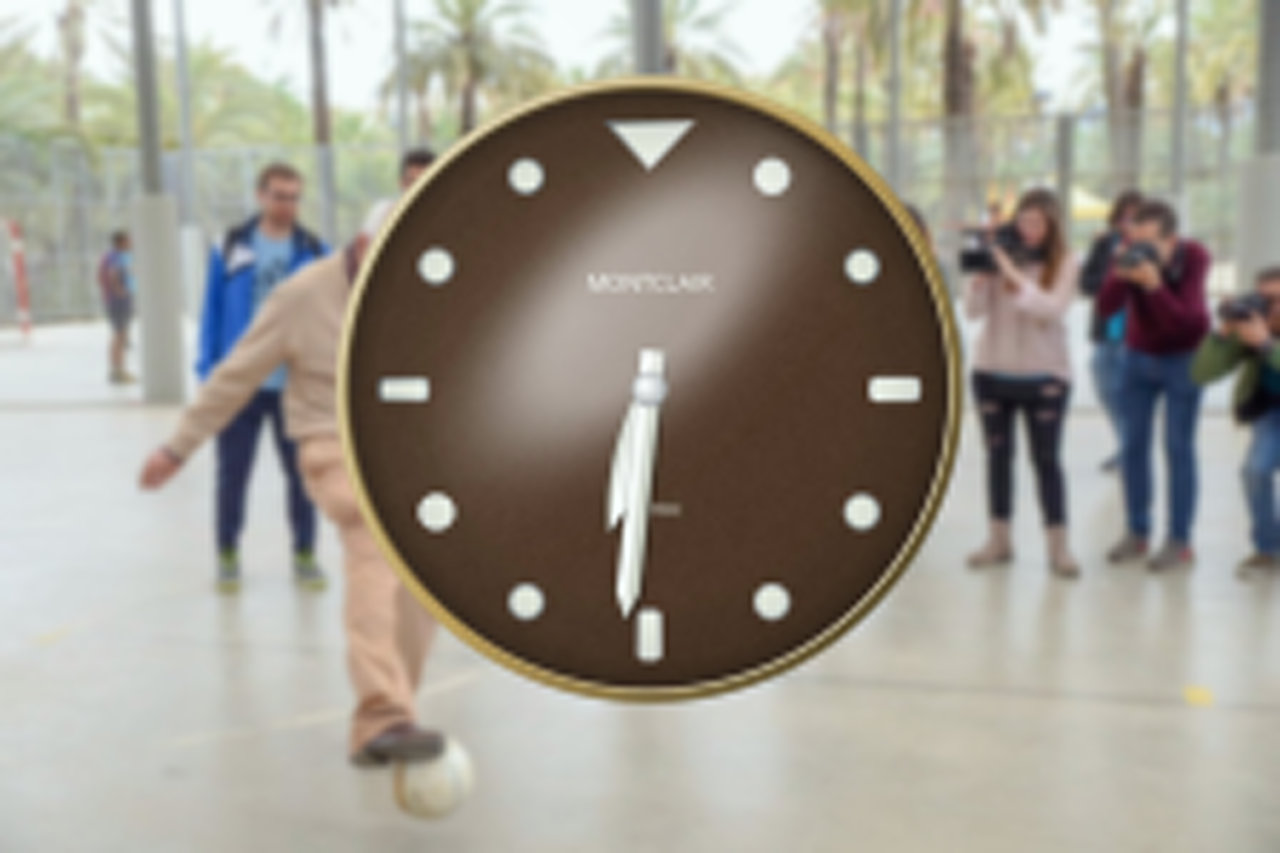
6:31
